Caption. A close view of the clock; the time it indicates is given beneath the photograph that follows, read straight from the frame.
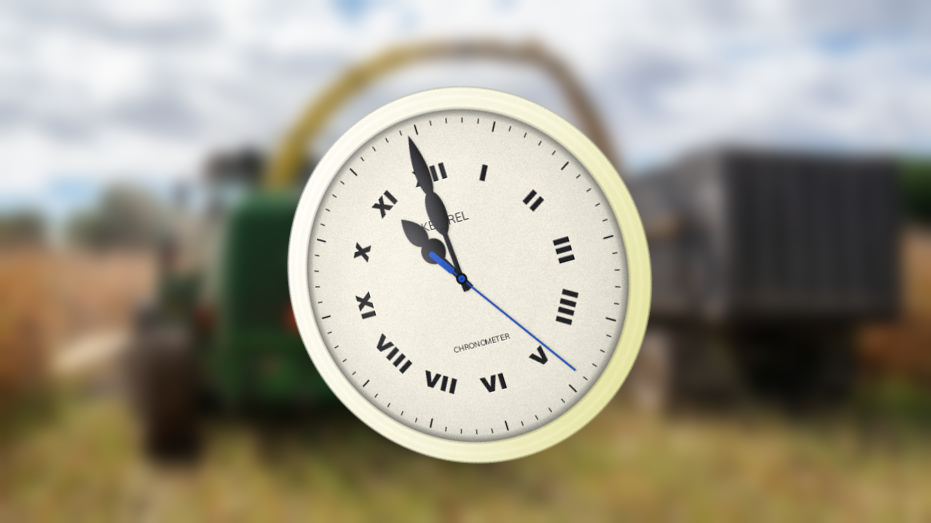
10:59:24
